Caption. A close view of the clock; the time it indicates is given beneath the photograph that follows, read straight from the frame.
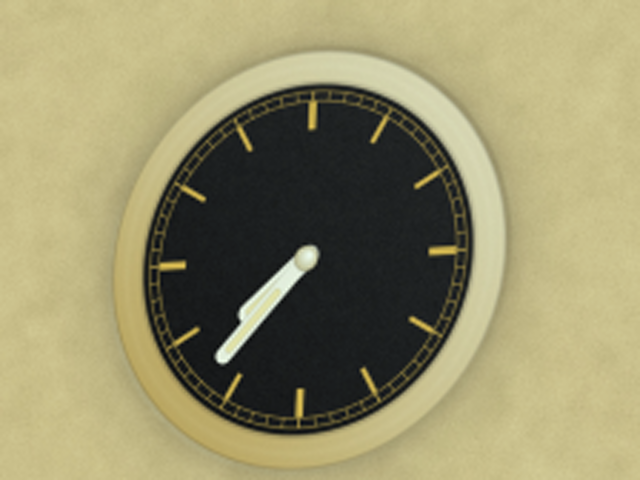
7:37
